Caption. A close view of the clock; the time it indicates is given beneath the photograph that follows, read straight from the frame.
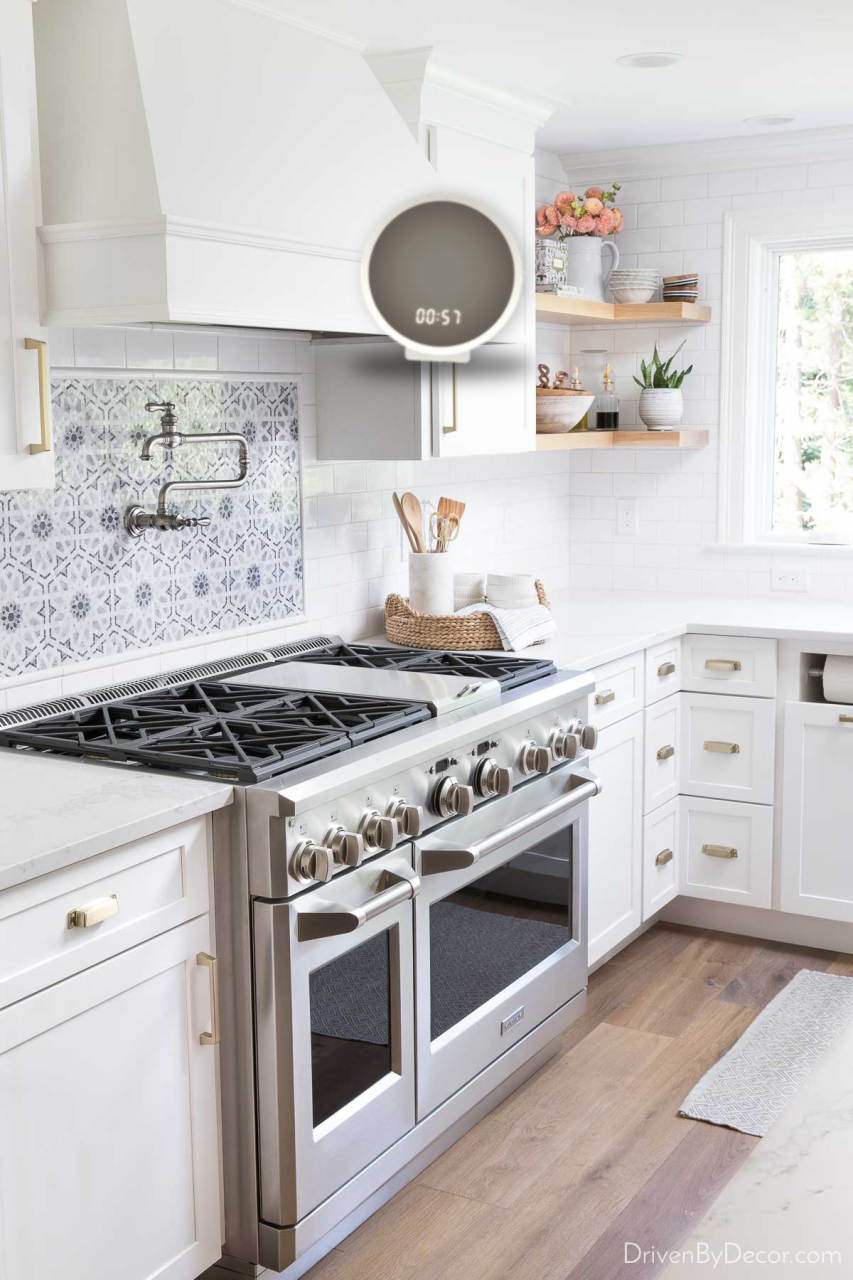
0:57
